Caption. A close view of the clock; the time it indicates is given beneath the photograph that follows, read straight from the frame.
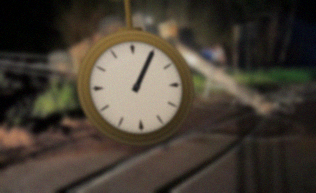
1:05
